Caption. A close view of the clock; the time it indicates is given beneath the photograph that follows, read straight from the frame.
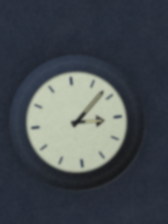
3:08
